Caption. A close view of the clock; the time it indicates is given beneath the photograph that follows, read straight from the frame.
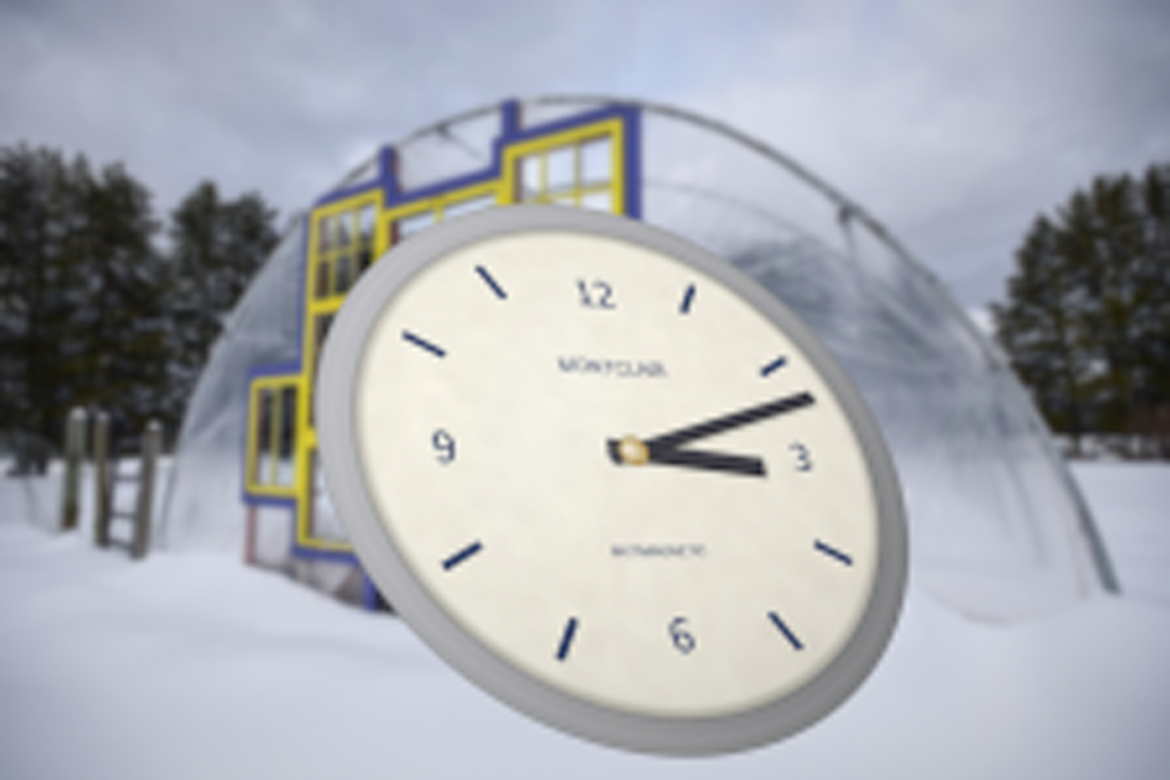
3:12
